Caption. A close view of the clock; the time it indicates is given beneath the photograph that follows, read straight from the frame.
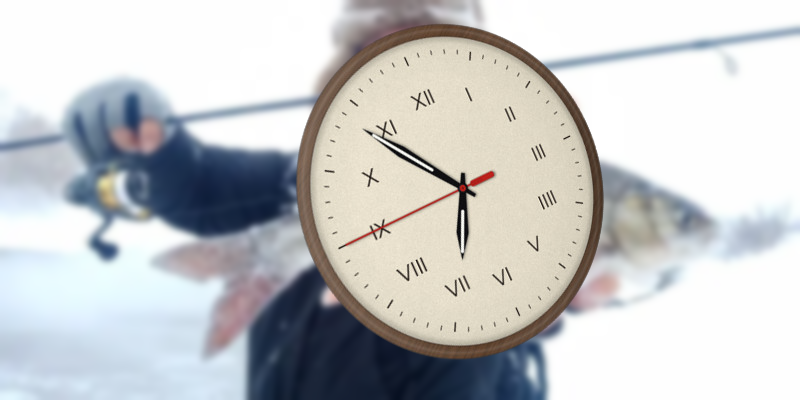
6:53:45
